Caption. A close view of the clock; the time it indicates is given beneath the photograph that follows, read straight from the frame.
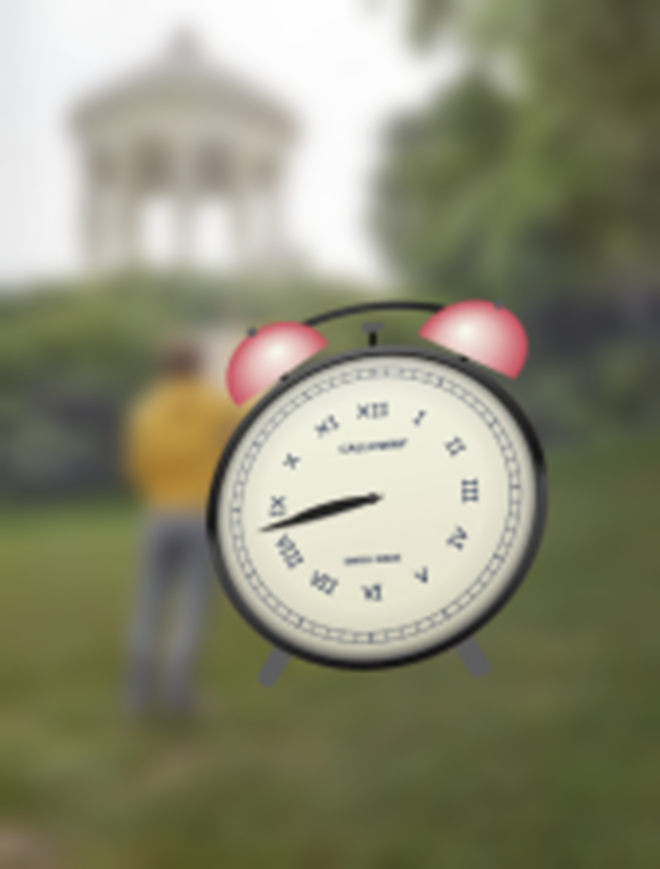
8:43
